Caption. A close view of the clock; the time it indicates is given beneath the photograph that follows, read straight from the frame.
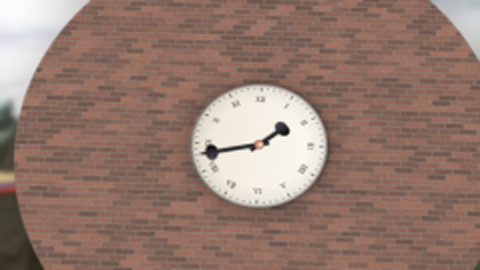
1:43
